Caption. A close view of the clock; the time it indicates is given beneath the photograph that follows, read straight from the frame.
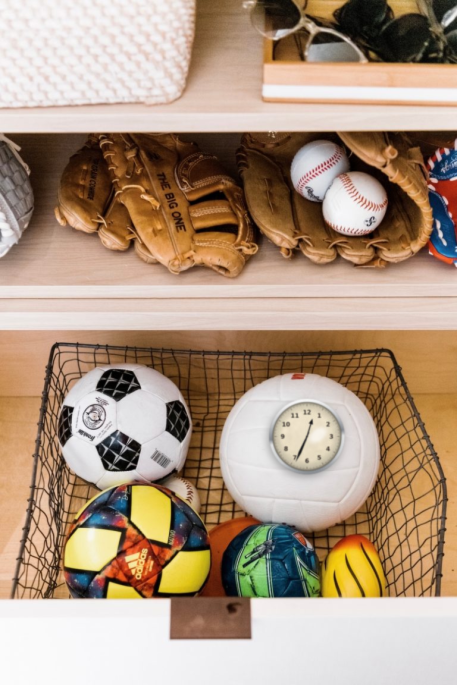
12:34
